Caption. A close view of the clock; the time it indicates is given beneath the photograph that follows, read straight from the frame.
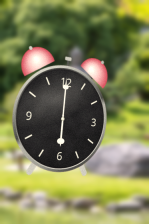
6:00
